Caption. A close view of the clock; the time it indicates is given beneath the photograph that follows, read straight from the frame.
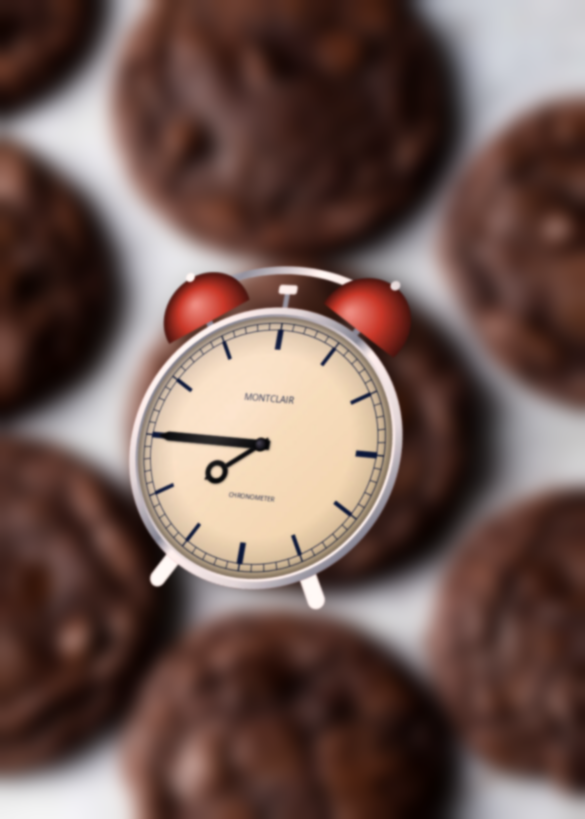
7:45
